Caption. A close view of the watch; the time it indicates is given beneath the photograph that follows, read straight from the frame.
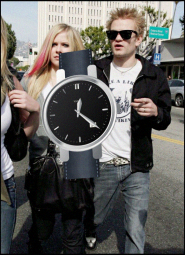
12:22
